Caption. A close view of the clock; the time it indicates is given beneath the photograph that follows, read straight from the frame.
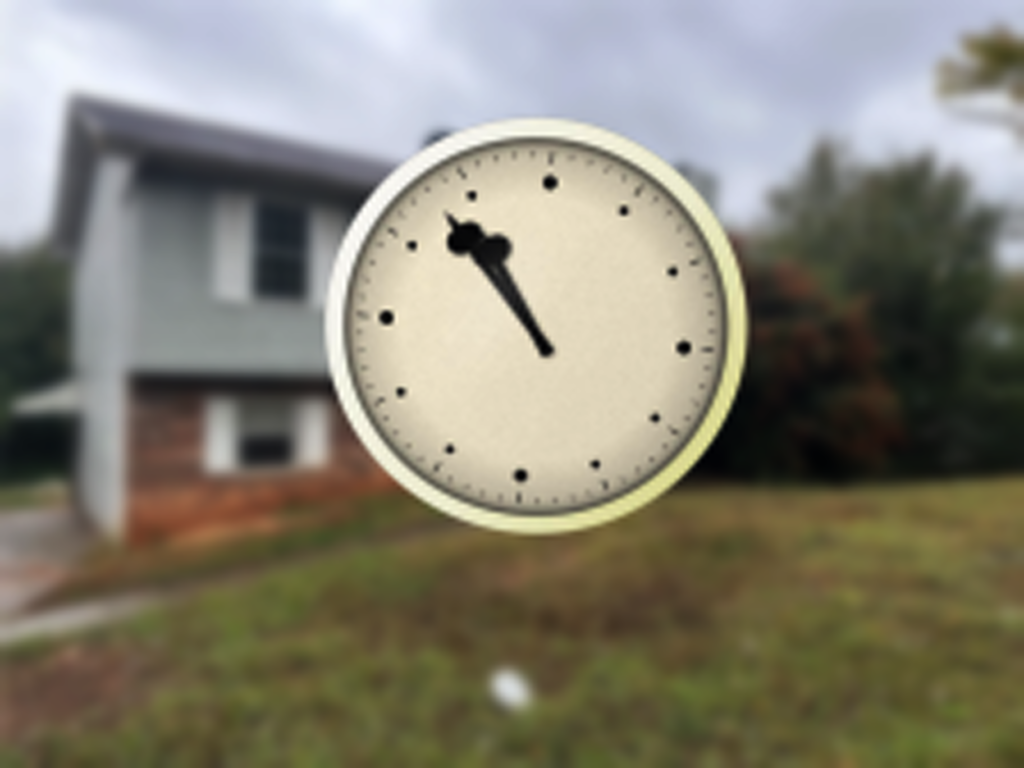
10:53
